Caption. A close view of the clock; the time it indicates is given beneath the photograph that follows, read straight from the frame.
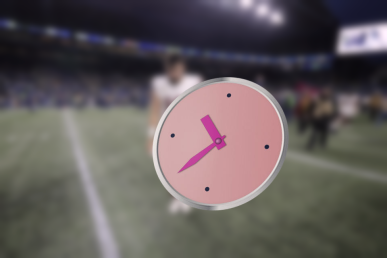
10:37
